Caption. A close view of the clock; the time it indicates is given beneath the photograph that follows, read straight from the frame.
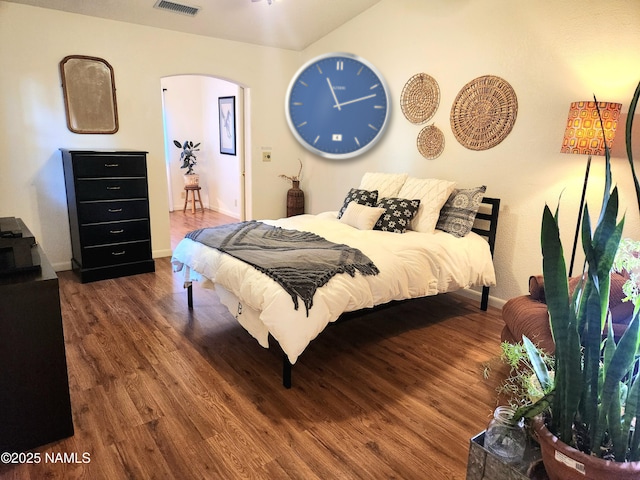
11:12
